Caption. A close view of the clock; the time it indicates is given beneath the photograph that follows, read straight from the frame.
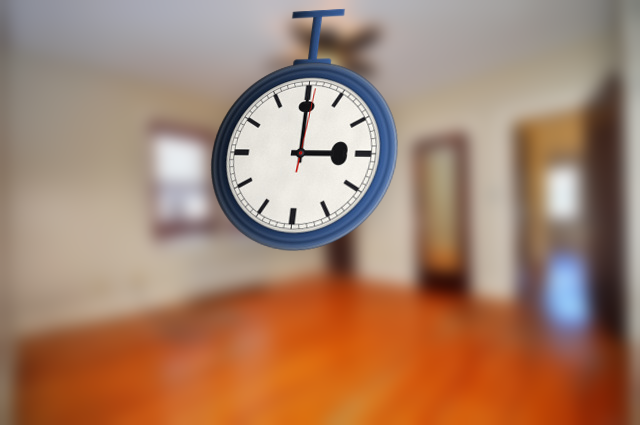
3:00:01
